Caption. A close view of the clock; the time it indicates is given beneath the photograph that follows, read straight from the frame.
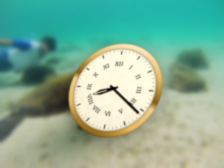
8:21
